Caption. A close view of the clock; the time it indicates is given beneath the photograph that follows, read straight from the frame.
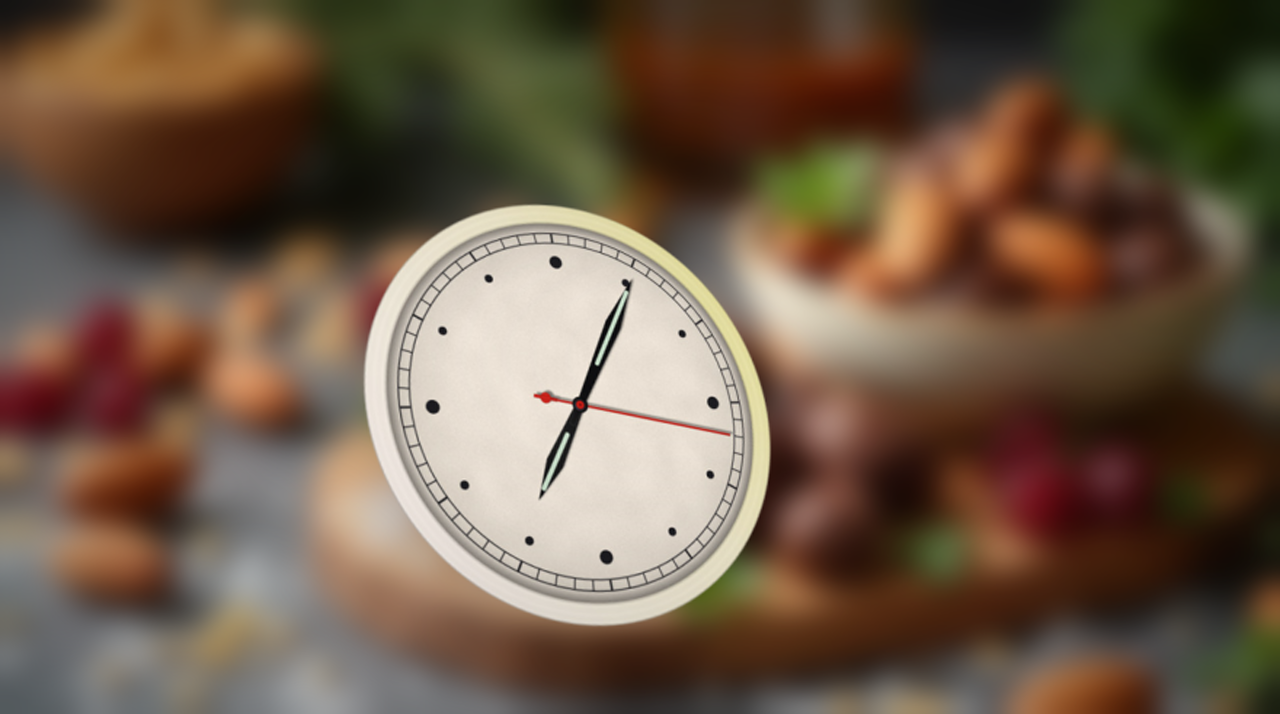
7:05:17
